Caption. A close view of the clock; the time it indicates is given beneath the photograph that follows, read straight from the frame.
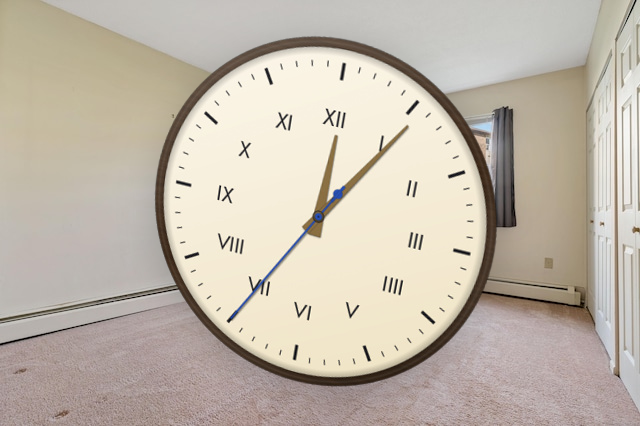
12:05:35
